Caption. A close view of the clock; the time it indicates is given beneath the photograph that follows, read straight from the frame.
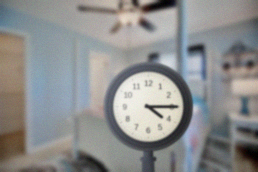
4:15
